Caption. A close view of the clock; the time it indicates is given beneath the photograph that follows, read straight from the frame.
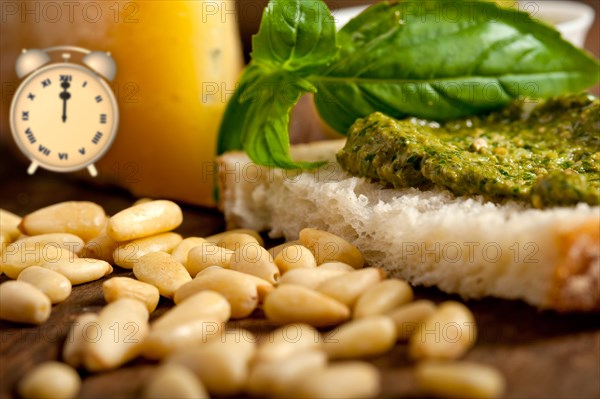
12:00
